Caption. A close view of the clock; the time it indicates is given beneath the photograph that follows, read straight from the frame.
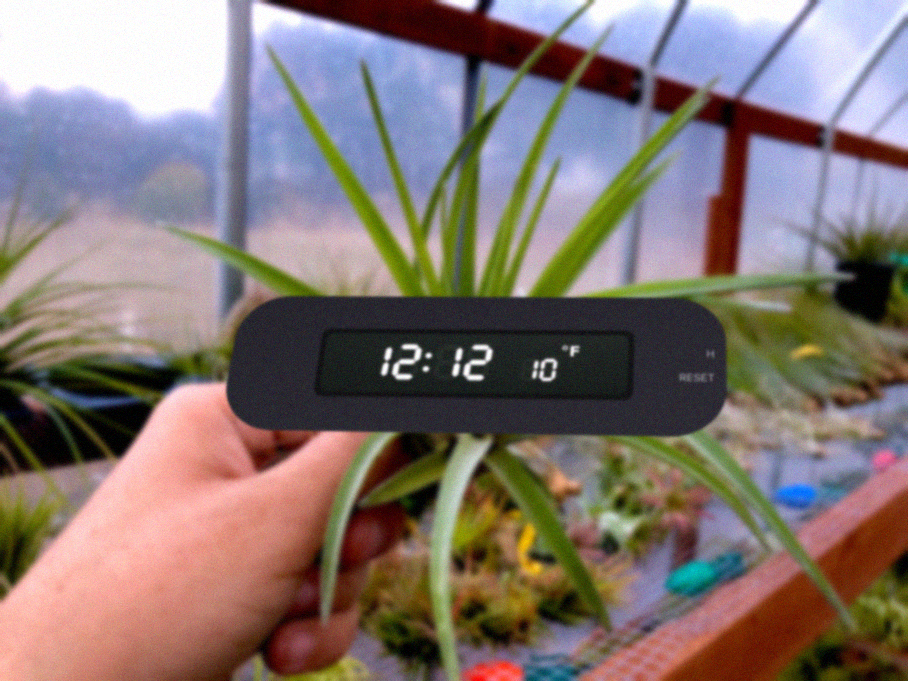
12:12
